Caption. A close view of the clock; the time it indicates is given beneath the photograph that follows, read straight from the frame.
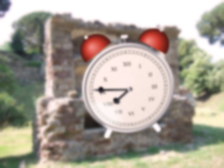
7:46
